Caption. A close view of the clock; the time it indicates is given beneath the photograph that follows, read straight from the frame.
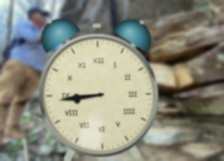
8:44
